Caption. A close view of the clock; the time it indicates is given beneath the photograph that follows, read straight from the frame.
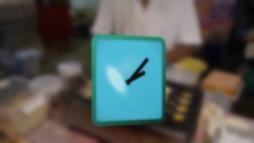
2:07
